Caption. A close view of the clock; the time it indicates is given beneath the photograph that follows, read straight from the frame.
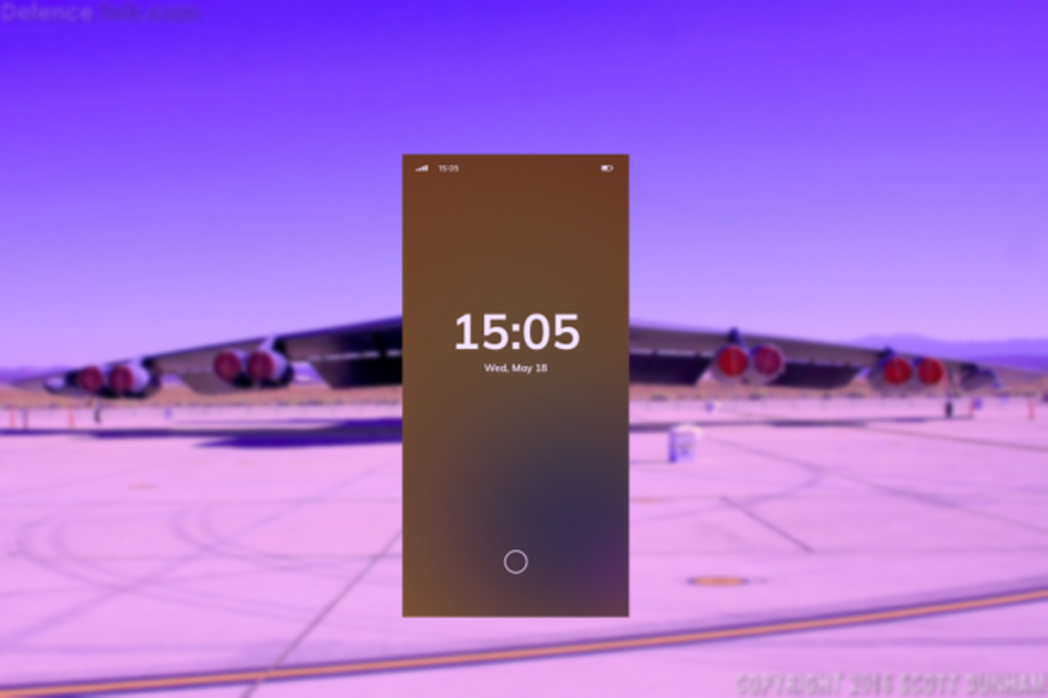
15:05
